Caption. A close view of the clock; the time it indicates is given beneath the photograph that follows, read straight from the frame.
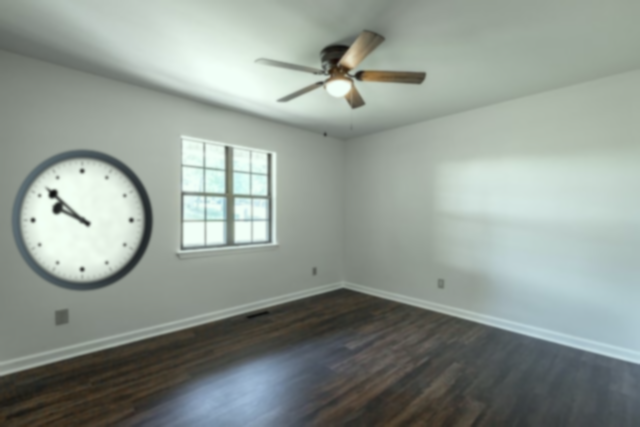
9:52
